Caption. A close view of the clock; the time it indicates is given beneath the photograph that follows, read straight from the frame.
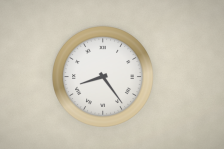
8:24
